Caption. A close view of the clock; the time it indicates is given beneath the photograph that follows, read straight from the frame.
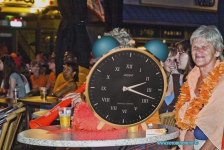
2:18
